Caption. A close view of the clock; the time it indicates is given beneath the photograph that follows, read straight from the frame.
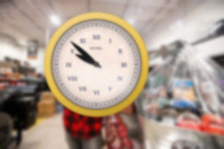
9:52
